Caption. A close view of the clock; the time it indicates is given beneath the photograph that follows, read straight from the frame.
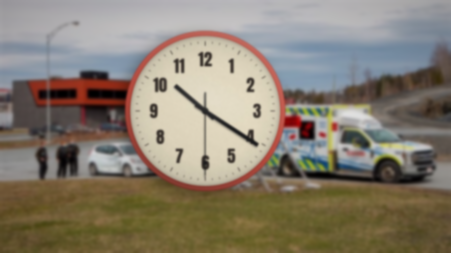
10:20:30
